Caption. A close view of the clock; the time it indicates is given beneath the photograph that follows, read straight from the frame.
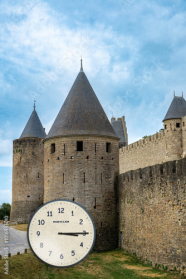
3:15
